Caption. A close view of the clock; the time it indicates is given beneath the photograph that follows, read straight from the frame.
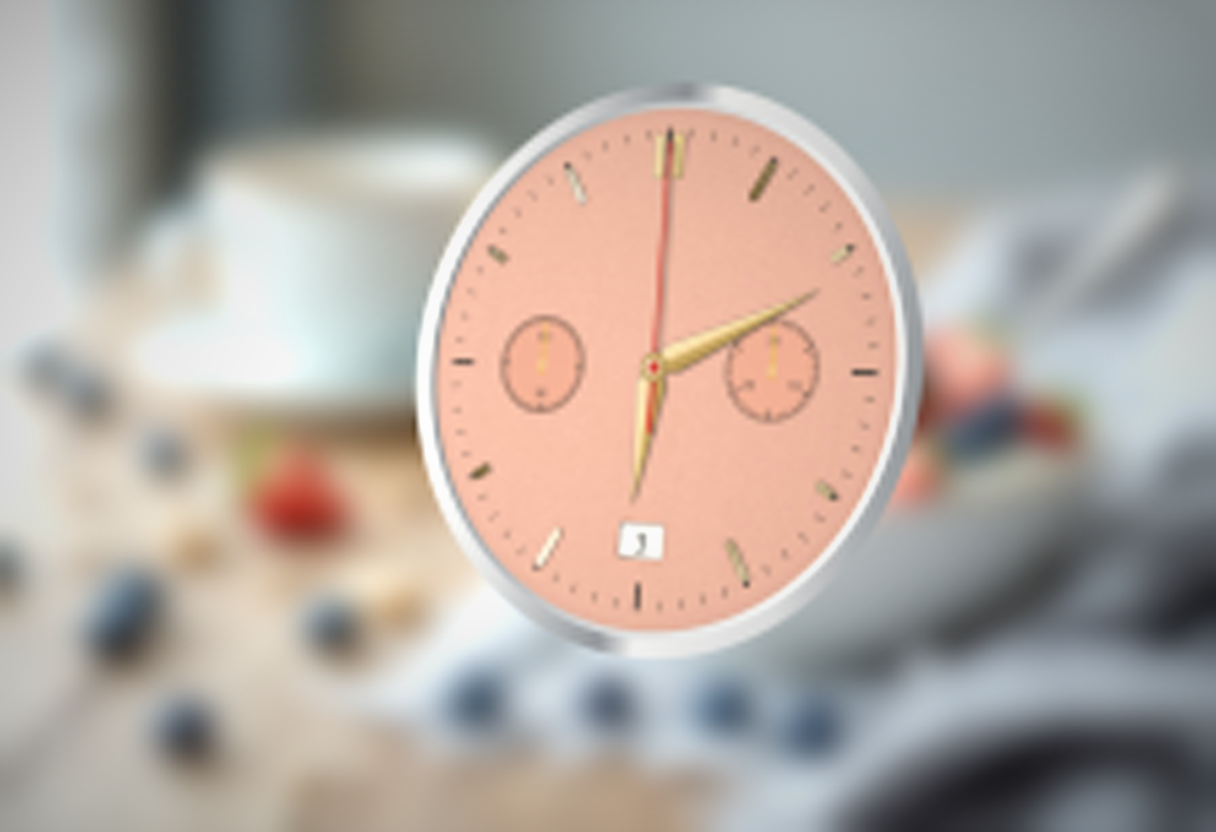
6:11
